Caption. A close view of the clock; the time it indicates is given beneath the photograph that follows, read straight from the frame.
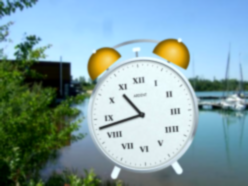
10:43
